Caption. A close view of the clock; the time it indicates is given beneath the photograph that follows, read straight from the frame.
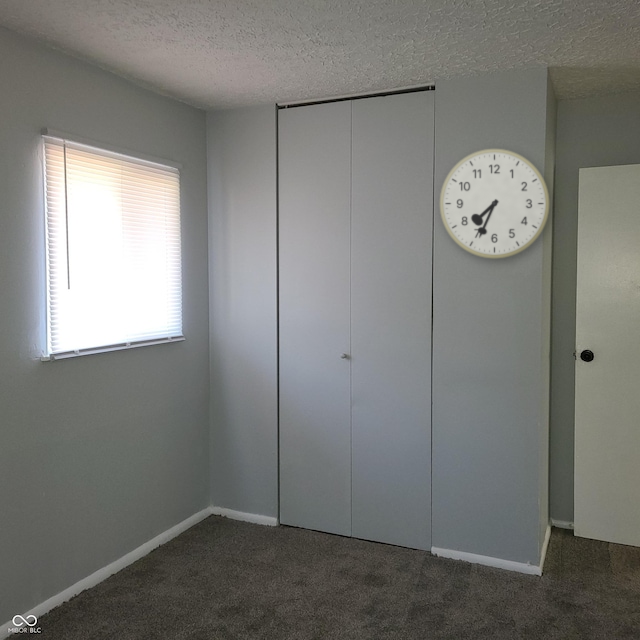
7:34
